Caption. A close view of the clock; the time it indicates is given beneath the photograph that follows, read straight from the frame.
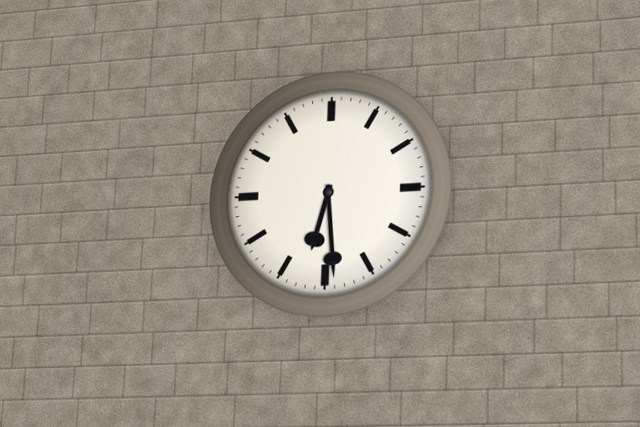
6:29
